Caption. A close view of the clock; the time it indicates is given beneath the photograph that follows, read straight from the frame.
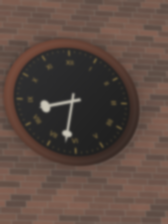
8:32
